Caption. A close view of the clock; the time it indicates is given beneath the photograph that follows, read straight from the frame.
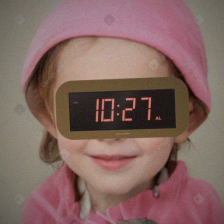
10:27
